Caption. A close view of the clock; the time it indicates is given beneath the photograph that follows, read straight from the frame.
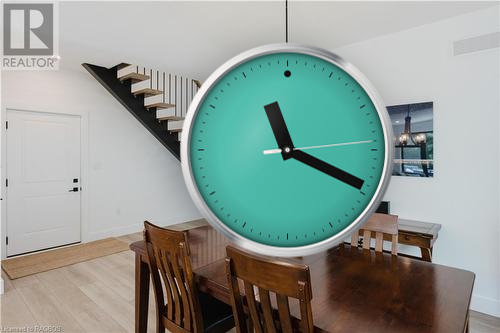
11:19:14
